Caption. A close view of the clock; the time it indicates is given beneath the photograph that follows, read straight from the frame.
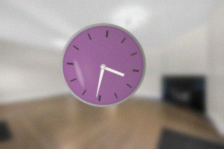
3:31
